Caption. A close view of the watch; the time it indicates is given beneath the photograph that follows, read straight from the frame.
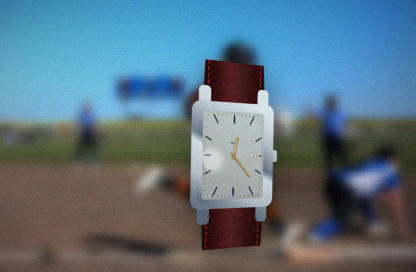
12:23
